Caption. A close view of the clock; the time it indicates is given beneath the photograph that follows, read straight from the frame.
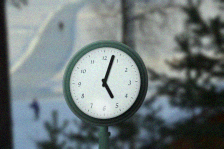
5:03
